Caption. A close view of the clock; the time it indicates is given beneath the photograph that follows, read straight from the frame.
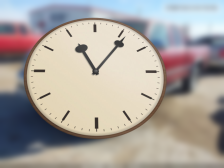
11:06
